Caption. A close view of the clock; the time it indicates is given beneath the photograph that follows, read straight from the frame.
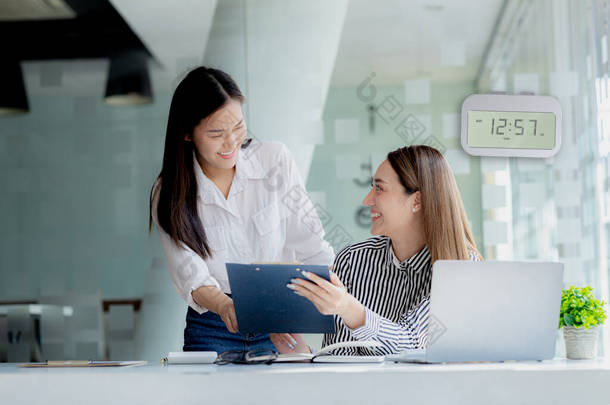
12:57
